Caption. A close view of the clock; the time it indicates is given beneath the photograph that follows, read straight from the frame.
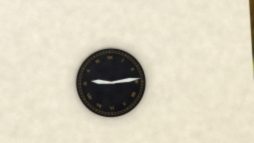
9:14
